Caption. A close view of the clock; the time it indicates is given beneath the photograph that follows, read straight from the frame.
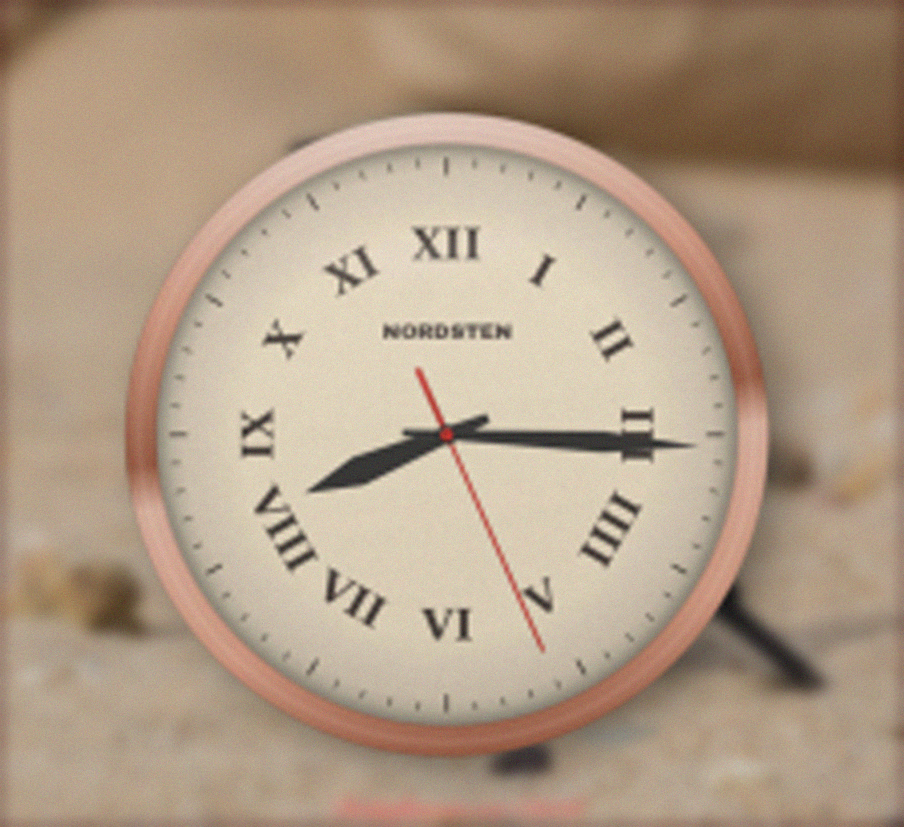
8:15:26
